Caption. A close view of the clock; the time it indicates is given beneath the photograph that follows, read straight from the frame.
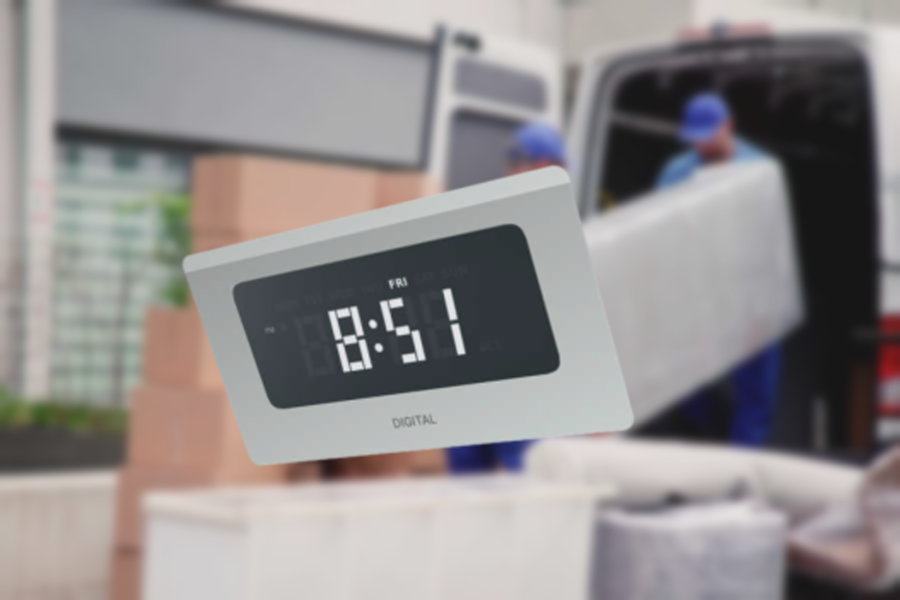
8:51
